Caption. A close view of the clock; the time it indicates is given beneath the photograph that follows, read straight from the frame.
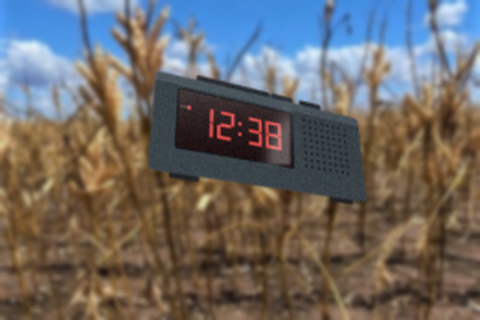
12:38
